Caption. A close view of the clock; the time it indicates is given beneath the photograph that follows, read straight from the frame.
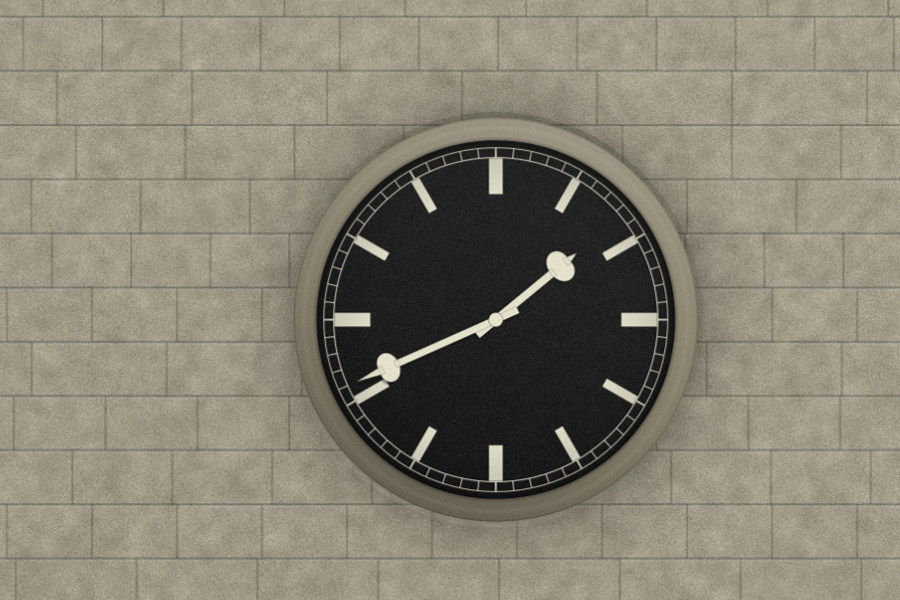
1:41
